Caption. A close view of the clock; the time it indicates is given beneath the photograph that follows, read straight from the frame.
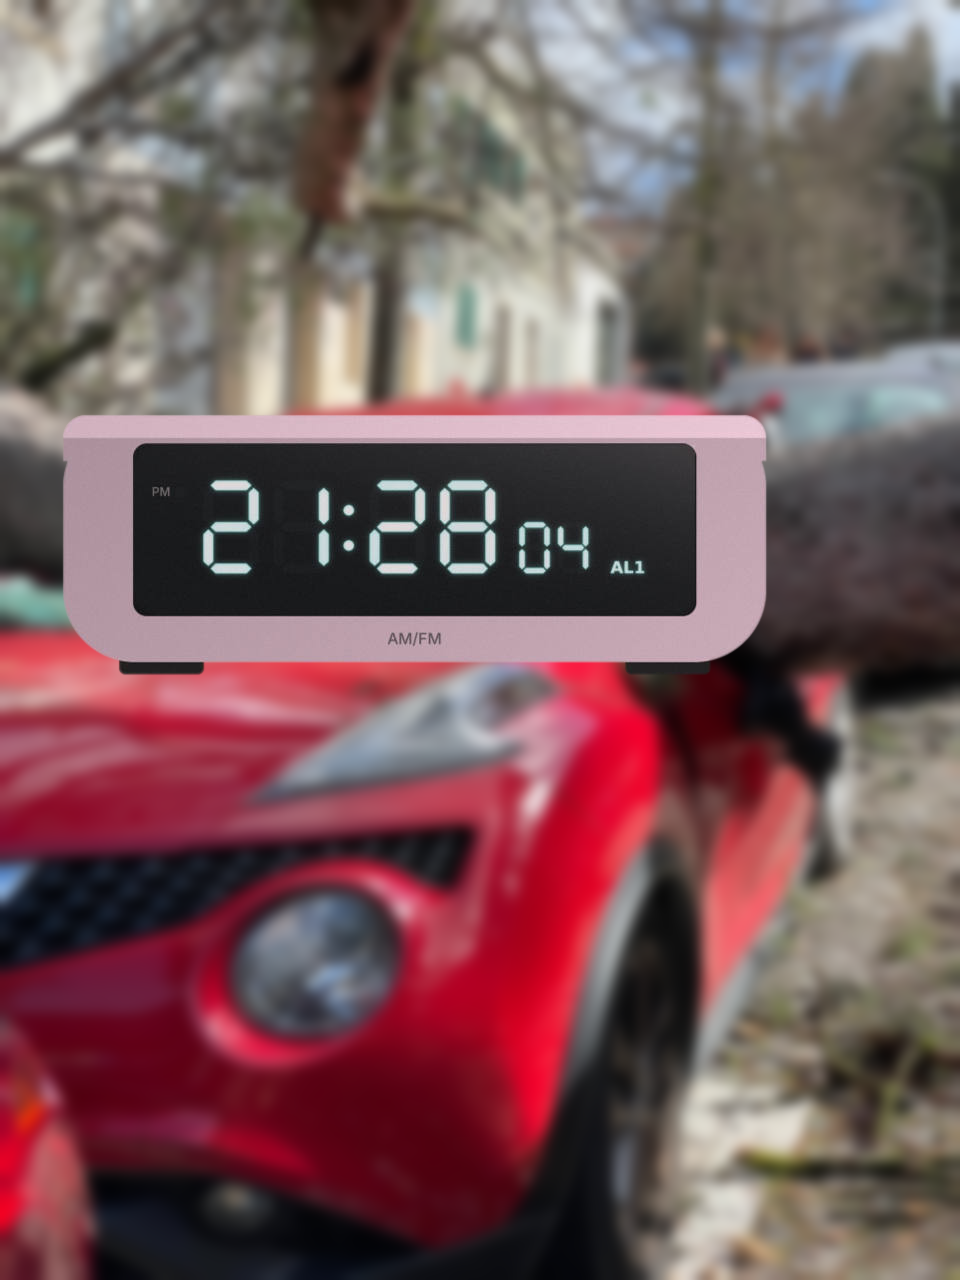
21:28:04
